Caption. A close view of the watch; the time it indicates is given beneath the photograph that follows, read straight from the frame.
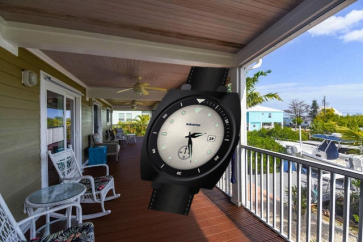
2:27
